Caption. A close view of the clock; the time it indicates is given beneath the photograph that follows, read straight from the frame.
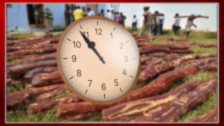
10:54
